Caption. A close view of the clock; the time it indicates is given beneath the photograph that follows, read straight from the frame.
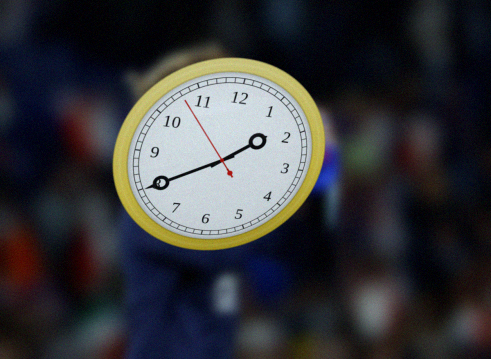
1:39:53
